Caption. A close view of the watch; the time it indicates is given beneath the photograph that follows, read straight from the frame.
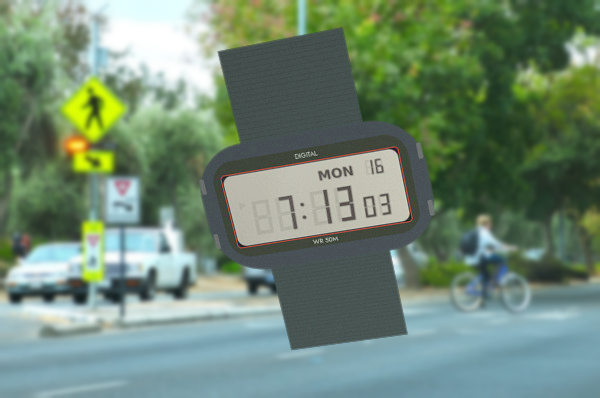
7:13:03
